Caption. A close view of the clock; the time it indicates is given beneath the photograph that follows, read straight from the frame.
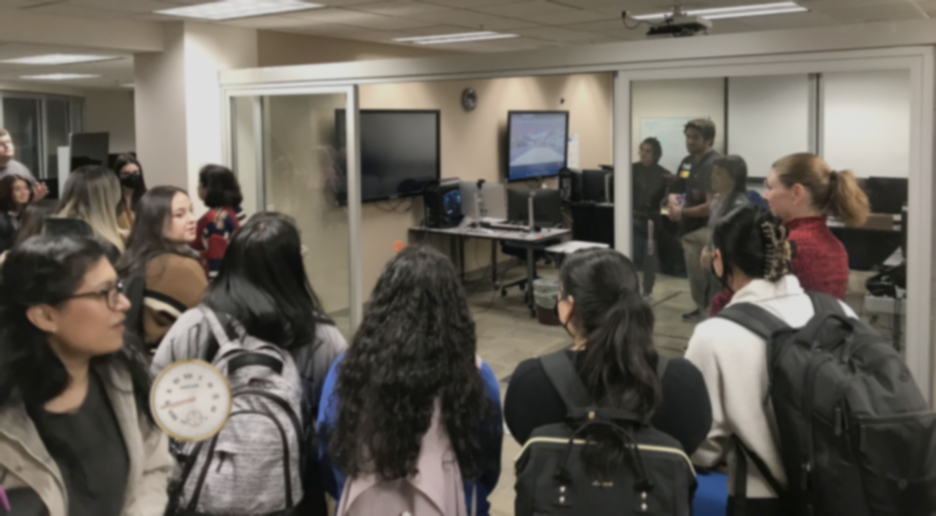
8:44
